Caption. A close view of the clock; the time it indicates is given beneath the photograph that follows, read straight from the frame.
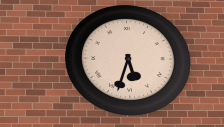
5:33
